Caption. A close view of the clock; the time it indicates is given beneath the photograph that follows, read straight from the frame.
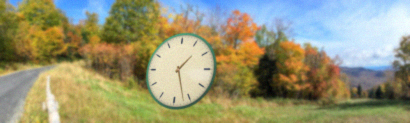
1:27
